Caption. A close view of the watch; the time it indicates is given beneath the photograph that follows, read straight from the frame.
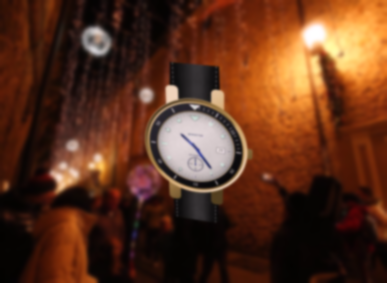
10:24
